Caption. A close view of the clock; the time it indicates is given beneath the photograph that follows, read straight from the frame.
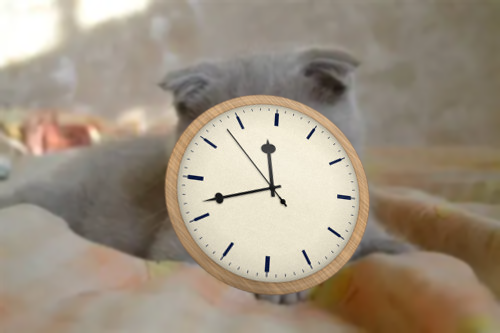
11:41:53
